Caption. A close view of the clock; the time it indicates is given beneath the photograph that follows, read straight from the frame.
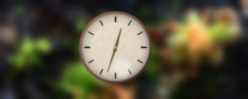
12:33
